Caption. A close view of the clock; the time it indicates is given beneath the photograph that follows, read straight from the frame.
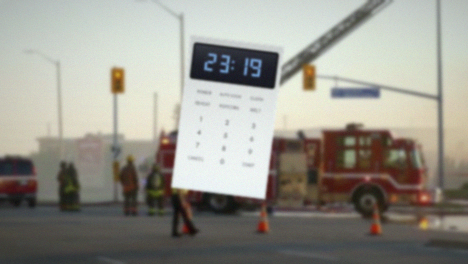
23:19
